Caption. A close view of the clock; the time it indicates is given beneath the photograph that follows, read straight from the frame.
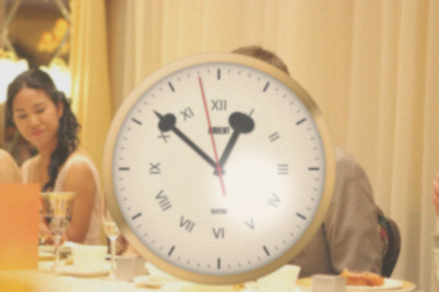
12:51:58
